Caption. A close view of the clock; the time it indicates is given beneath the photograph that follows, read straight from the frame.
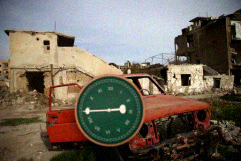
2:44
